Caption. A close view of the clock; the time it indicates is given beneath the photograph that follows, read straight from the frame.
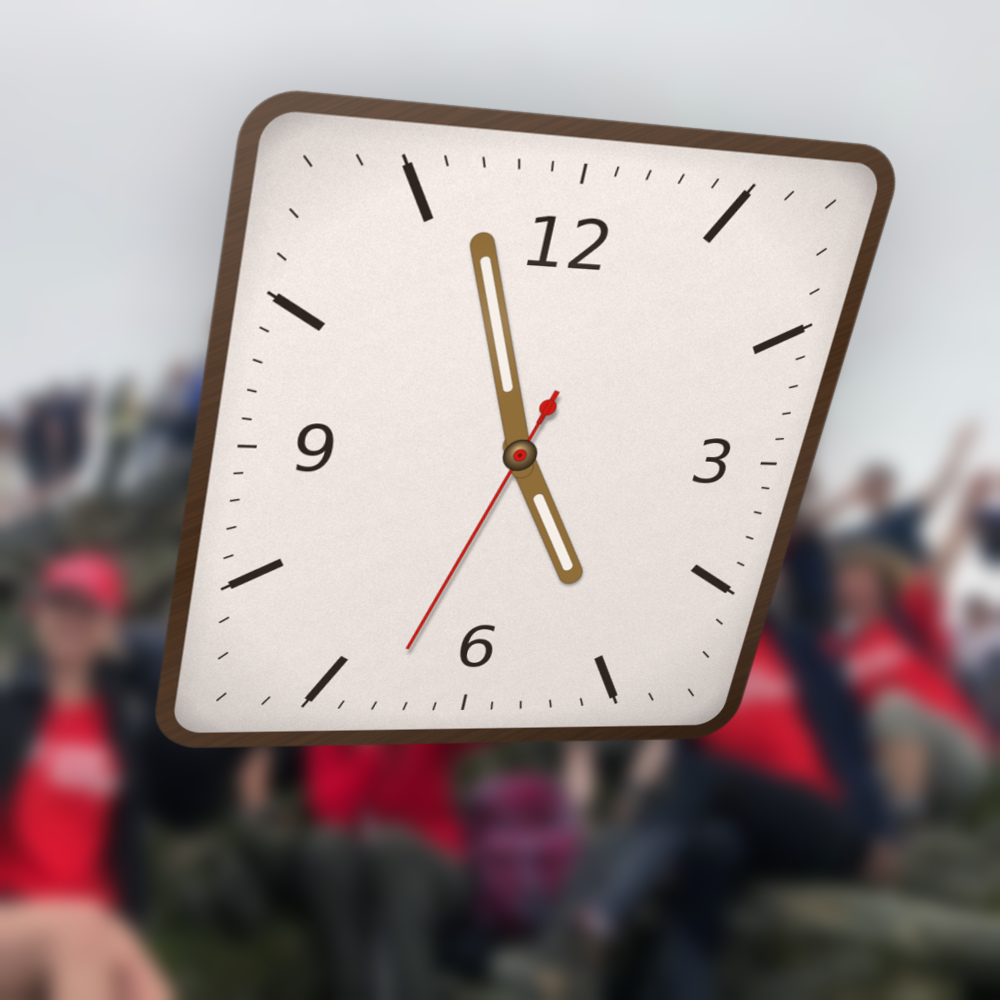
4:56:33
